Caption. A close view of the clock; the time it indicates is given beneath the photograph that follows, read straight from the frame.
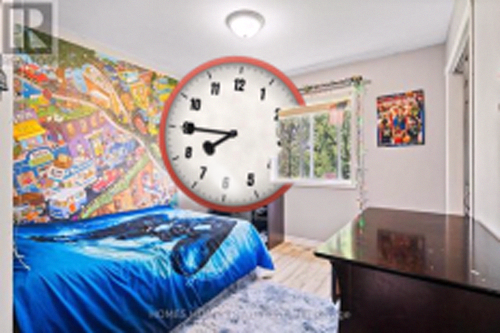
7:45
